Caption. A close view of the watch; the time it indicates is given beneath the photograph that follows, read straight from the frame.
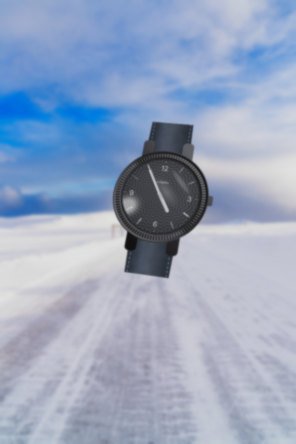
4:55
